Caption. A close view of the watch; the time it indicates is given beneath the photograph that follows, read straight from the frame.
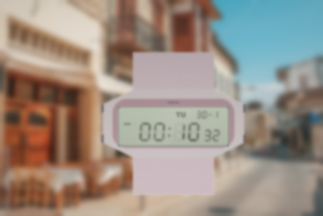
0:10:32
